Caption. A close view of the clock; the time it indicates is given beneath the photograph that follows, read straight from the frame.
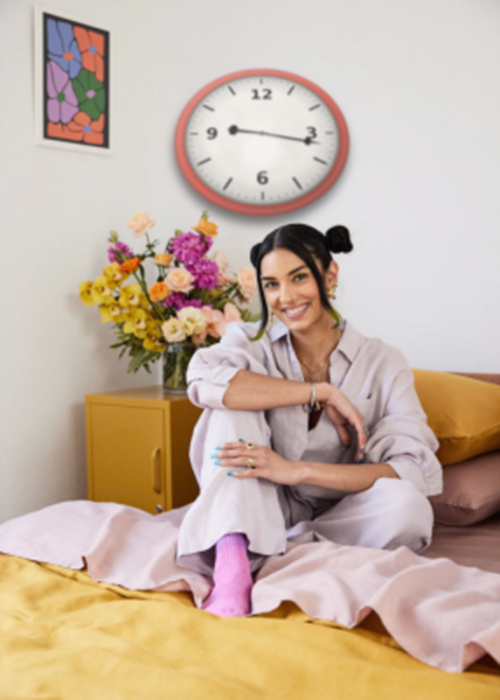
9:17
